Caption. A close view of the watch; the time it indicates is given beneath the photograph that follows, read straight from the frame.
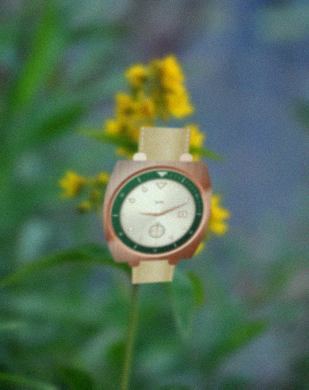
9:11
